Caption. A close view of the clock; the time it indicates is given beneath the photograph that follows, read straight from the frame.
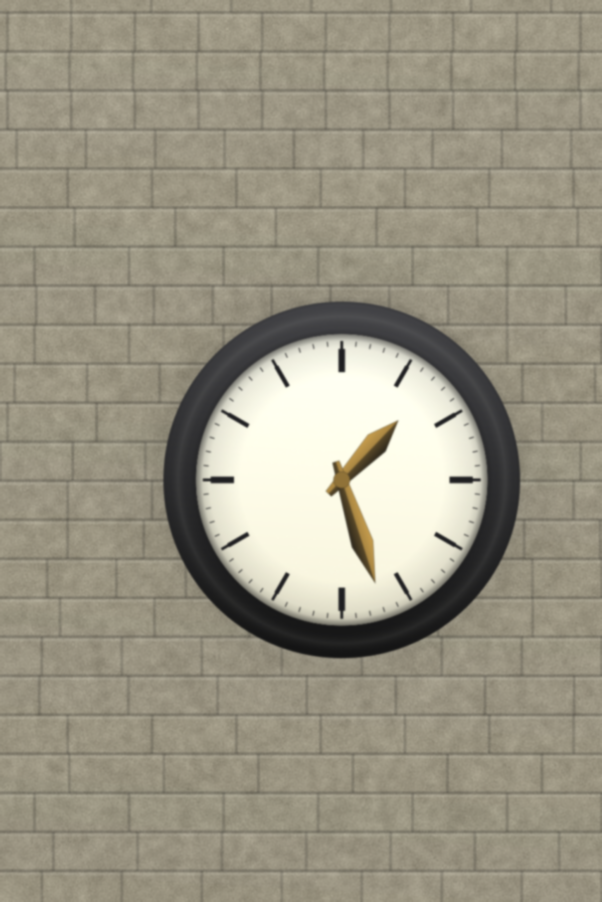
1:27
